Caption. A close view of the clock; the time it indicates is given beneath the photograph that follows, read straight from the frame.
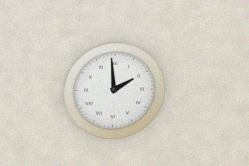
1:59
